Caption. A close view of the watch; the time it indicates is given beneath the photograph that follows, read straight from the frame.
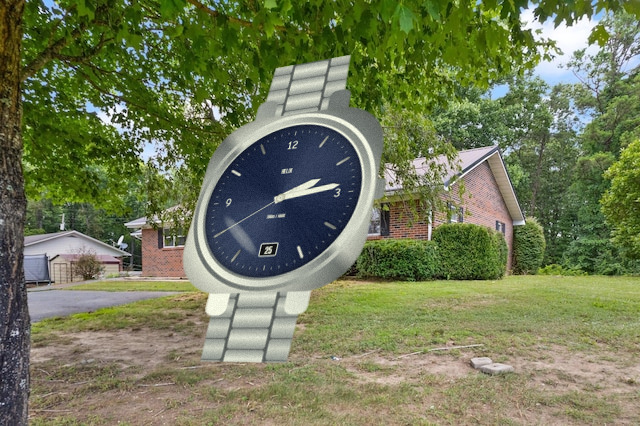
2:13:40
